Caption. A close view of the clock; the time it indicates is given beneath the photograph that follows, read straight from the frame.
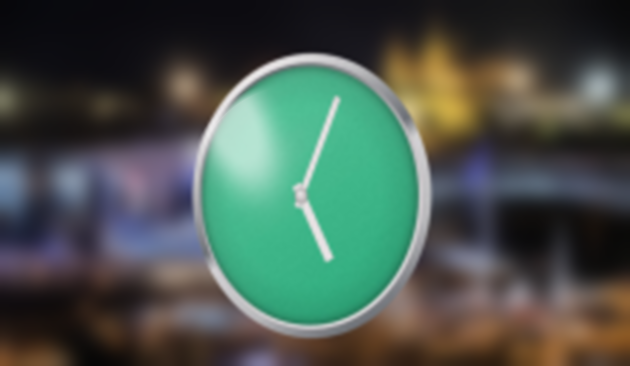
5:04
